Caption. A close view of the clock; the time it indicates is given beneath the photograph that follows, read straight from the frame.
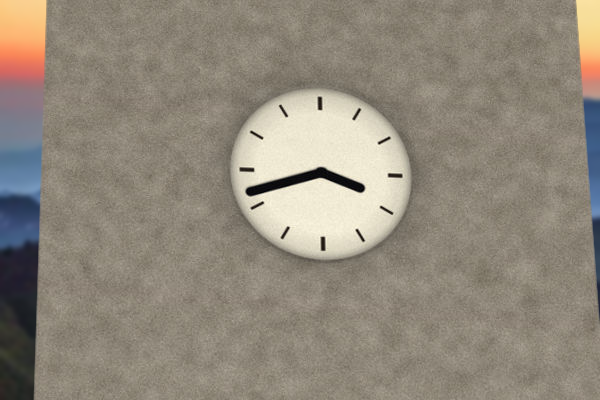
3:42
